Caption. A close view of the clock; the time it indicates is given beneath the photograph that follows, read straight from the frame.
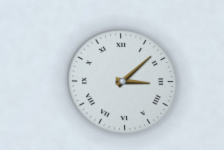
3:08
